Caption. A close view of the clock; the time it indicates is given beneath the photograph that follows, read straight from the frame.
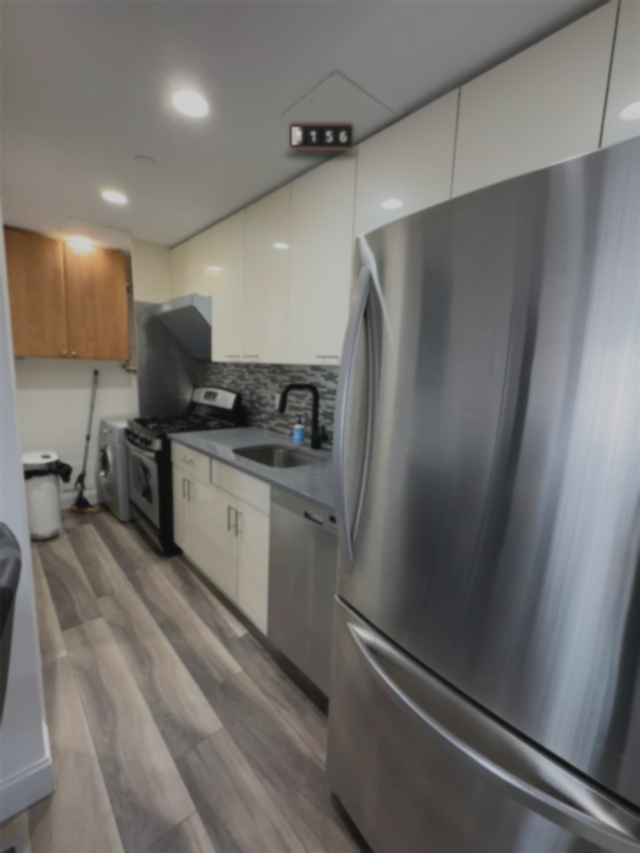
11:56
